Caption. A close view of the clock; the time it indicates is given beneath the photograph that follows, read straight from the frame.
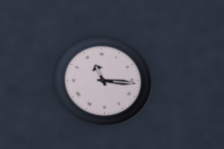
11:16
